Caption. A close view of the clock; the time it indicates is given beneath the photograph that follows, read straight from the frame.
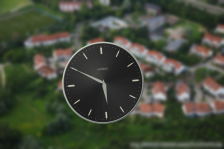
5:50
